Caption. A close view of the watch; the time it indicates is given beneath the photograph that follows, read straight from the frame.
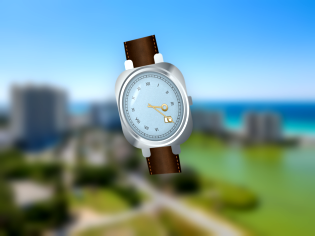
3:22
